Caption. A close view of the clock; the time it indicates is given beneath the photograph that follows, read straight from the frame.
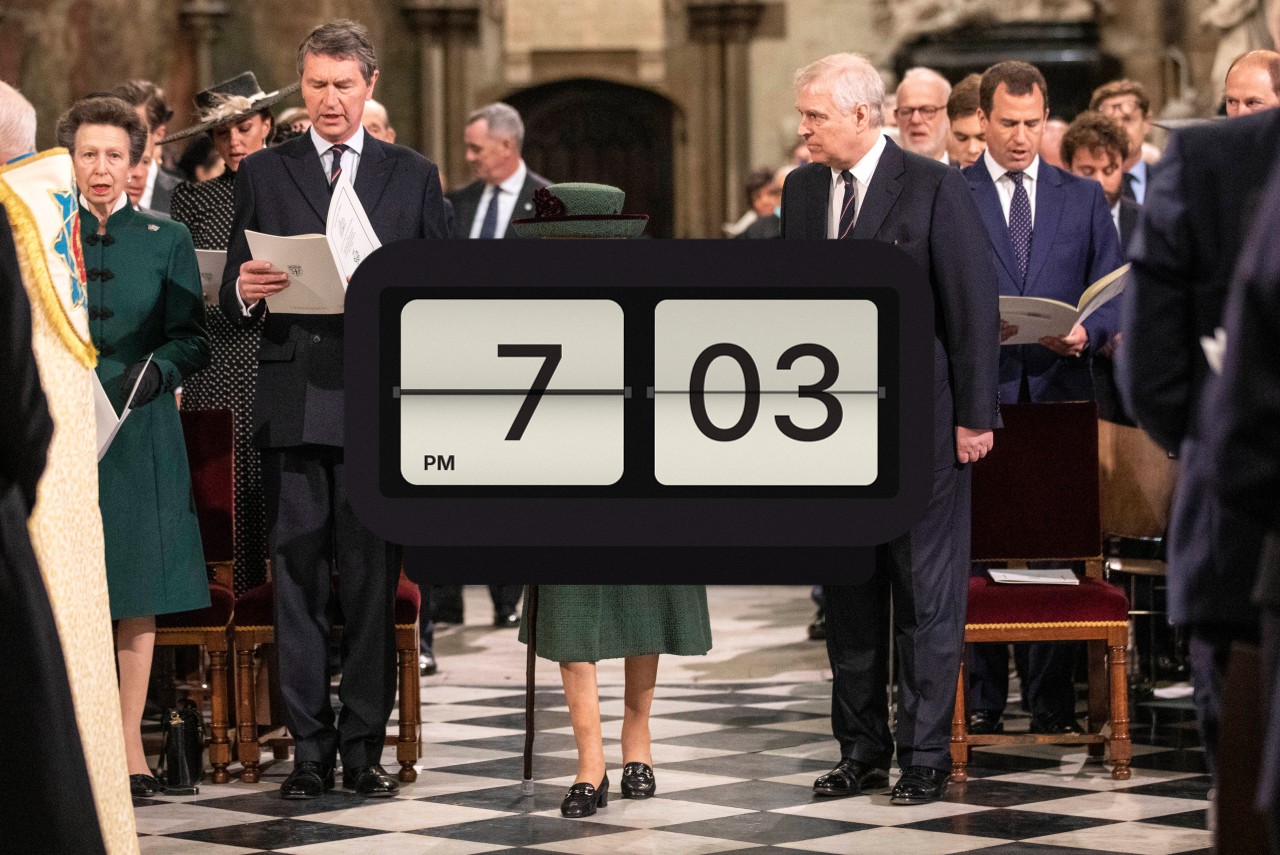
7:03
